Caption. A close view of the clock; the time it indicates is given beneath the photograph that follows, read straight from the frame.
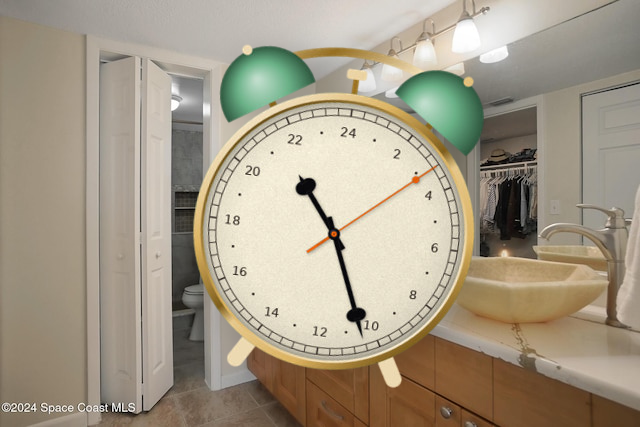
21:26:08
